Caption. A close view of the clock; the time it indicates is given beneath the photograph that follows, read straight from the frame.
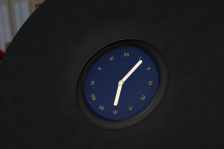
6:06
